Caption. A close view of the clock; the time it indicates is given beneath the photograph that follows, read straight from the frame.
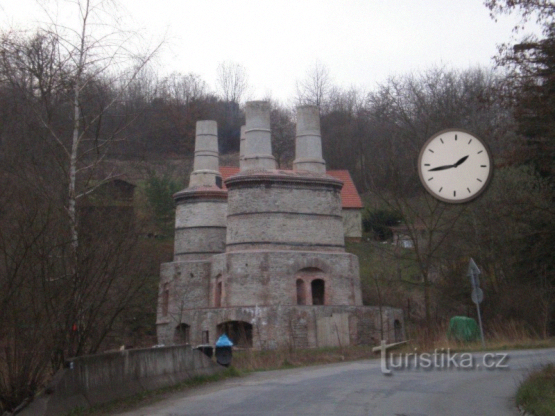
1:43
